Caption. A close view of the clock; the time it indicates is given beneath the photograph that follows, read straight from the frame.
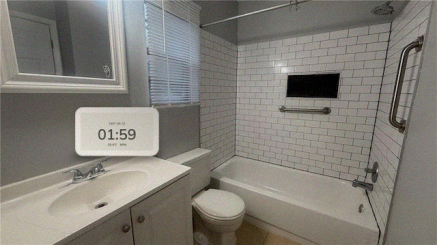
1:59
